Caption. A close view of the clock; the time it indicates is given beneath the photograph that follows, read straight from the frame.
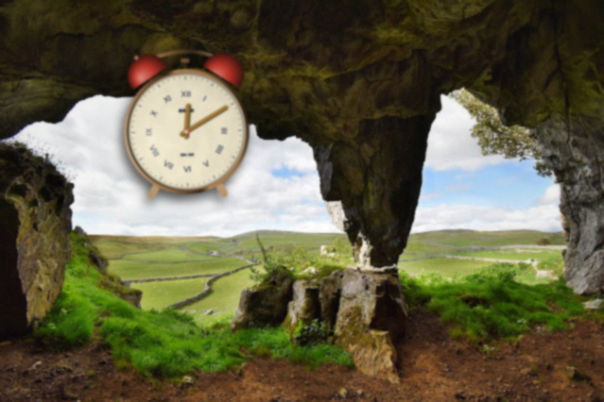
12:10
